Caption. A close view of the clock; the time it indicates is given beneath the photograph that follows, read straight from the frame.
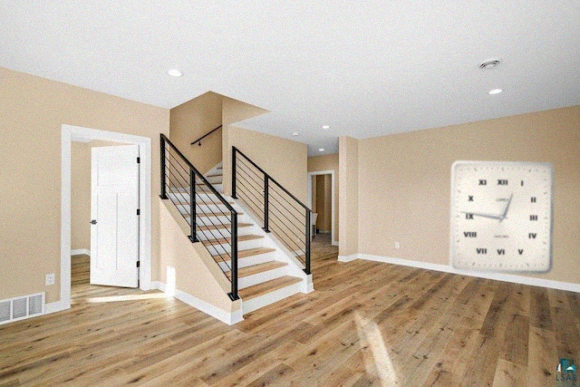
12:46
